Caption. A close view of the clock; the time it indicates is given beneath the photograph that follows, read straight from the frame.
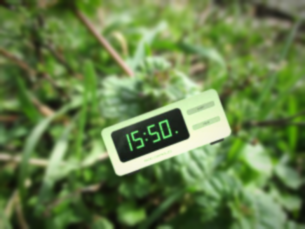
15:50
